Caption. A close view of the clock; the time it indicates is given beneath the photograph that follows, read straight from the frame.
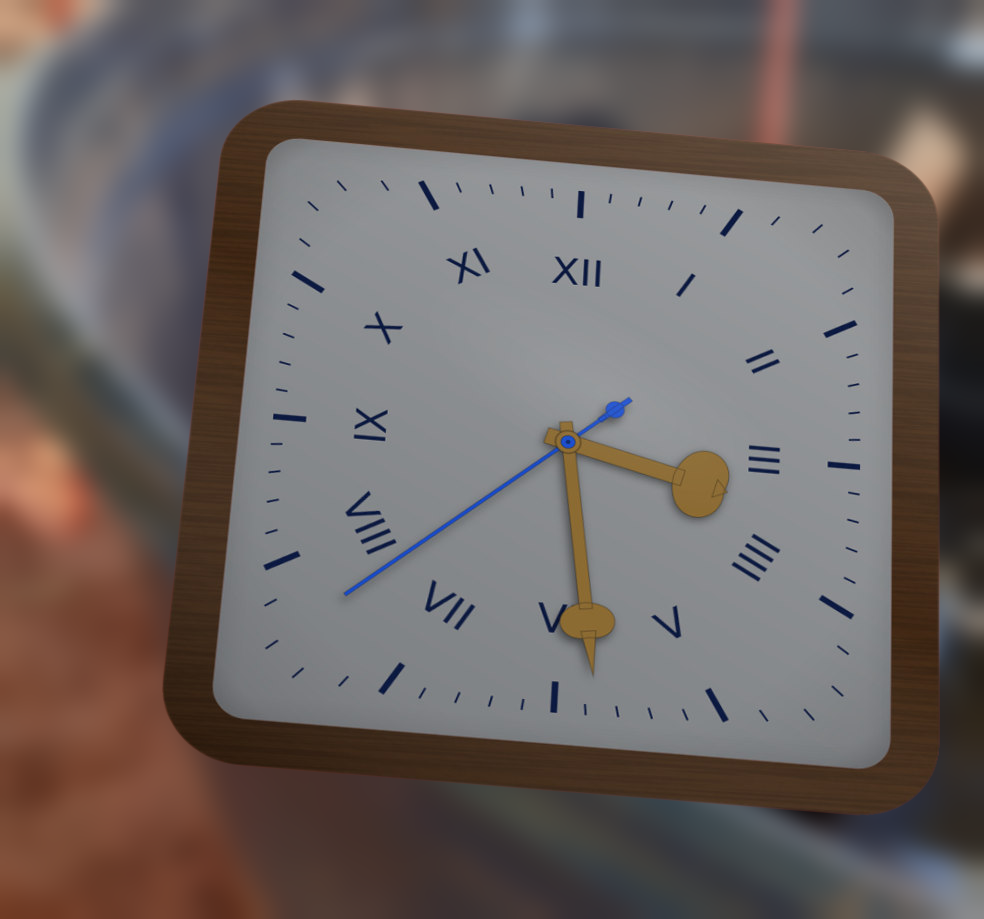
3:28:38
